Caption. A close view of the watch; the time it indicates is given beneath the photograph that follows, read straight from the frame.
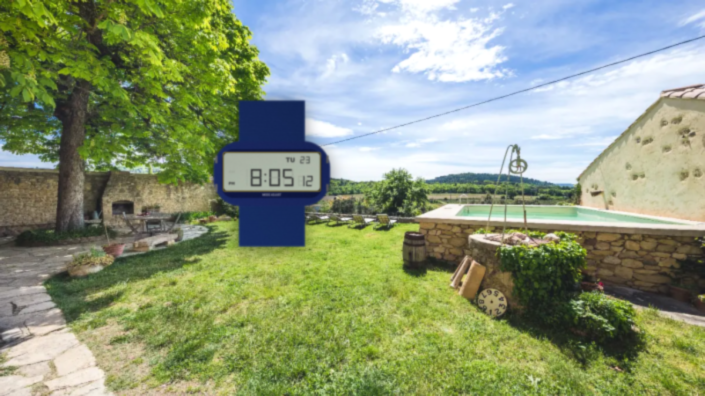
8:05:12
